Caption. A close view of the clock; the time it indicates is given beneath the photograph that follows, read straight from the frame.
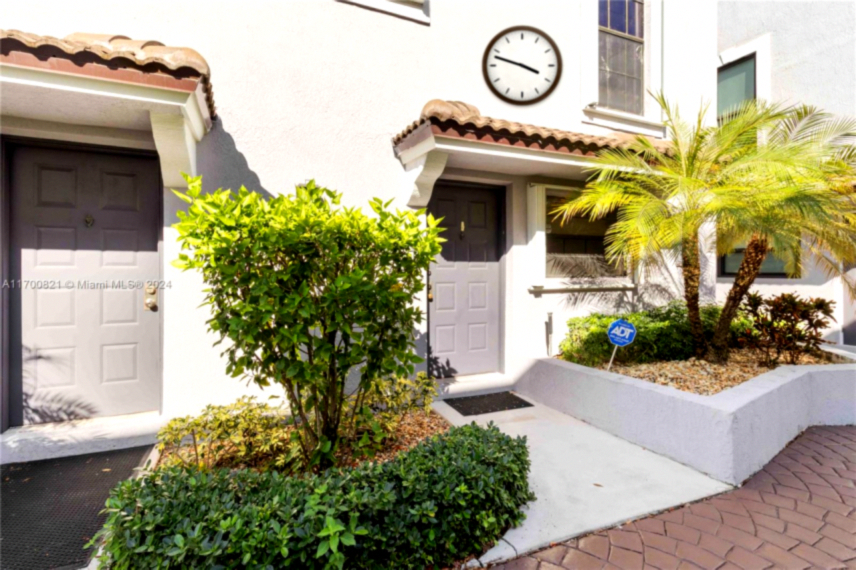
3:48
